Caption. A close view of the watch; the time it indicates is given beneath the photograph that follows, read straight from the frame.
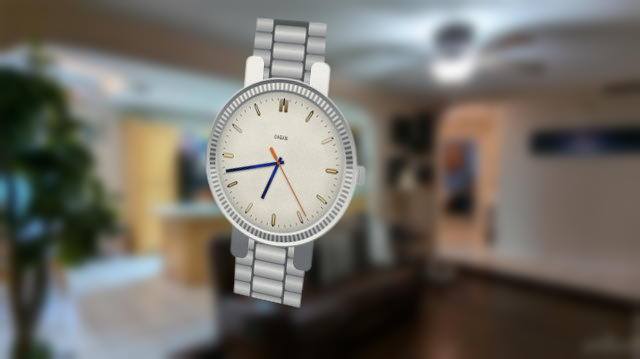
6:42:24
